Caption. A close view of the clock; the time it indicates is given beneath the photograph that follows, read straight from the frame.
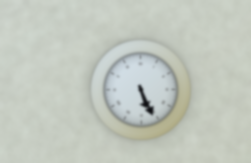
5:26
